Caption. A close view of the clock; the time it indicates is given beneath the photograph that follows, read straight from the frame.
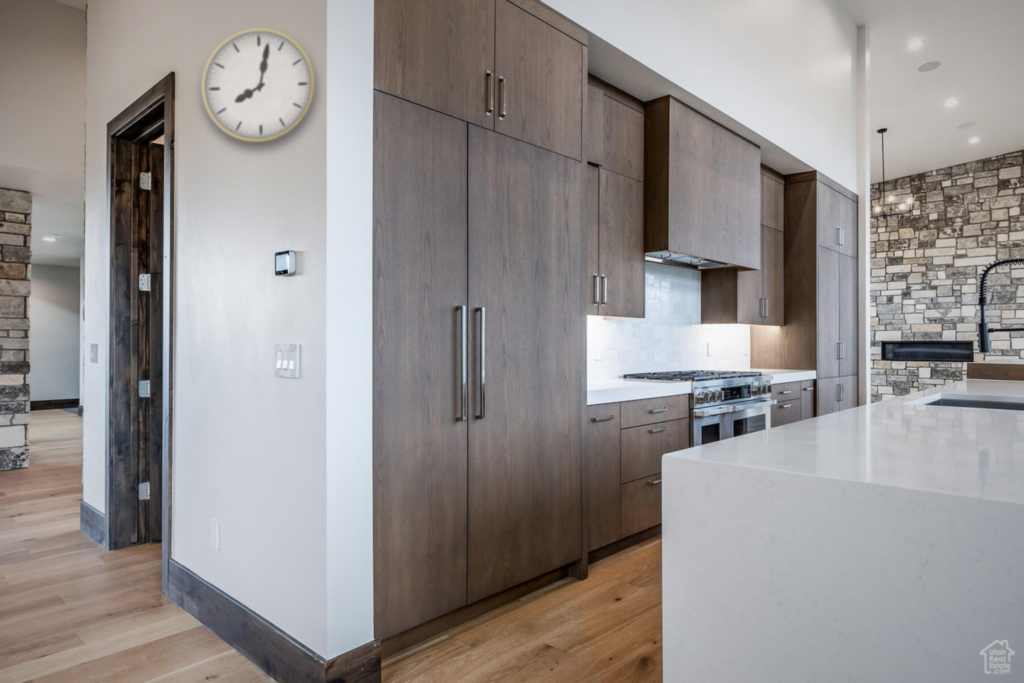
8:02
